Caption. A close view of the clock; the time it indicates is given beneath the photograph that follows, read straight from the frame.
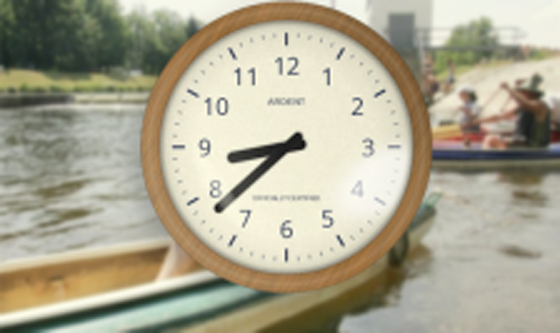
8:38
